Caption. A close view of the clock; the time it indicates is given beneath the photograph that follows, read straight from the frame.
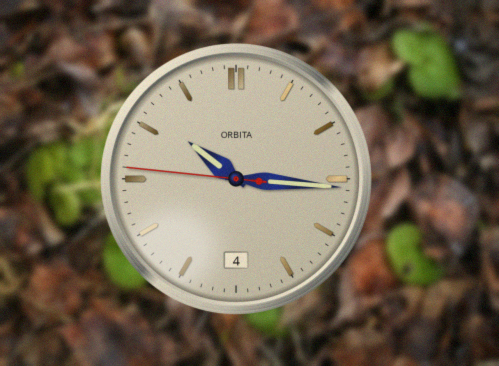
10:15:46
